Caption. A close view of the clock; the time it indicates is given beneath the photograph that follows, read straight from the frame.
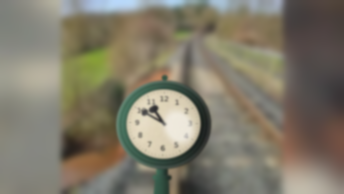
10:50
